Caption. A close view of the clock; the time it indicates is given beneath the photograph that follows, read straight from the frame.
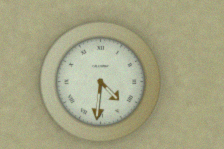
4:31
